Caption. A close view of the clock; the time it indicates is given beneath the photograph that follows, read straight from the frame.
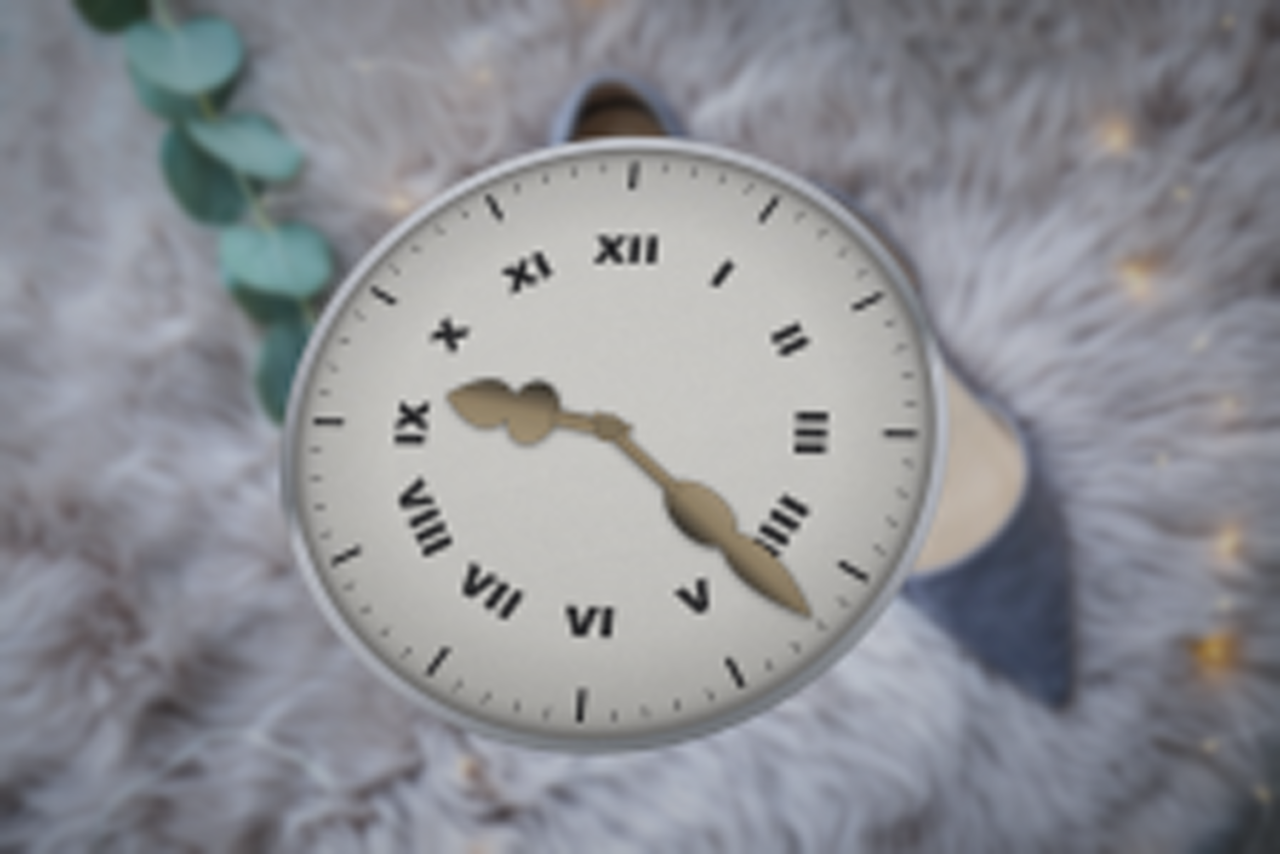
9:22
